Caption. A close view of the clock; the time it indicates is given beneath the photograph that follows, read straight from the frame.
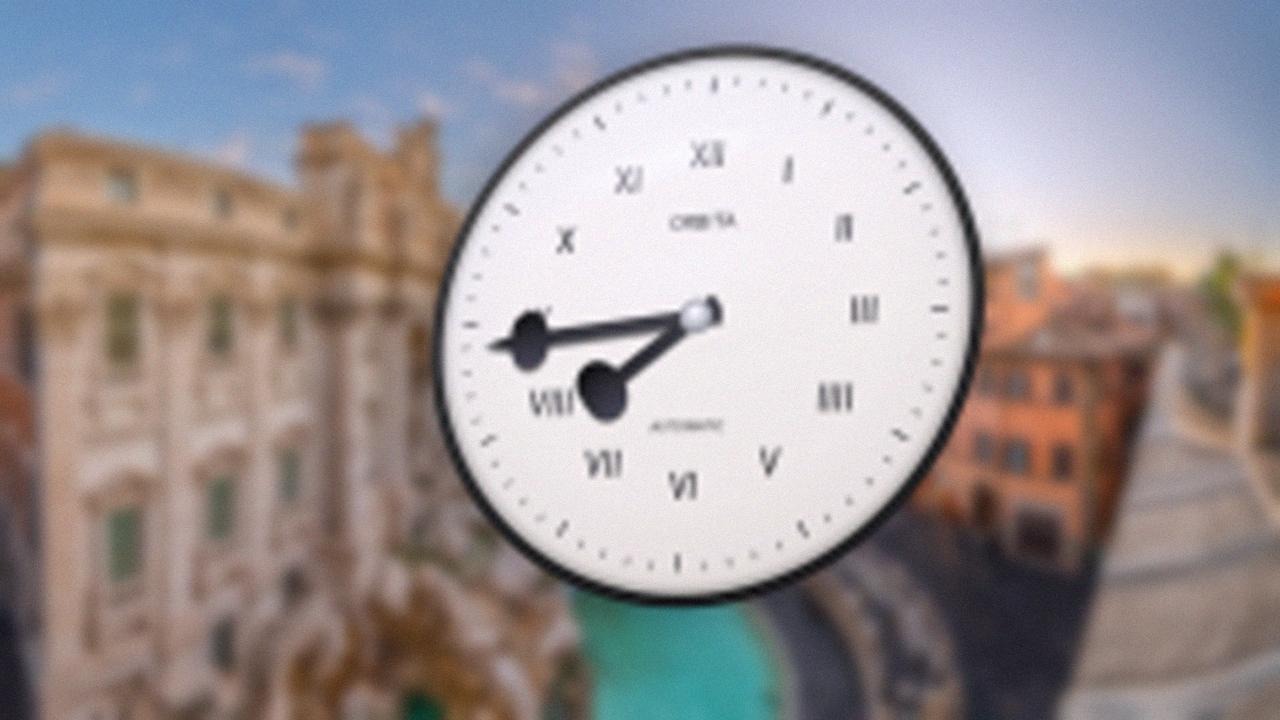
7:44
